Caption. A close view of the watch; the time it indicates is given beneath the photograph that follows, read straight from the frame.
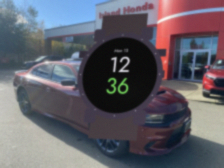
12:36
